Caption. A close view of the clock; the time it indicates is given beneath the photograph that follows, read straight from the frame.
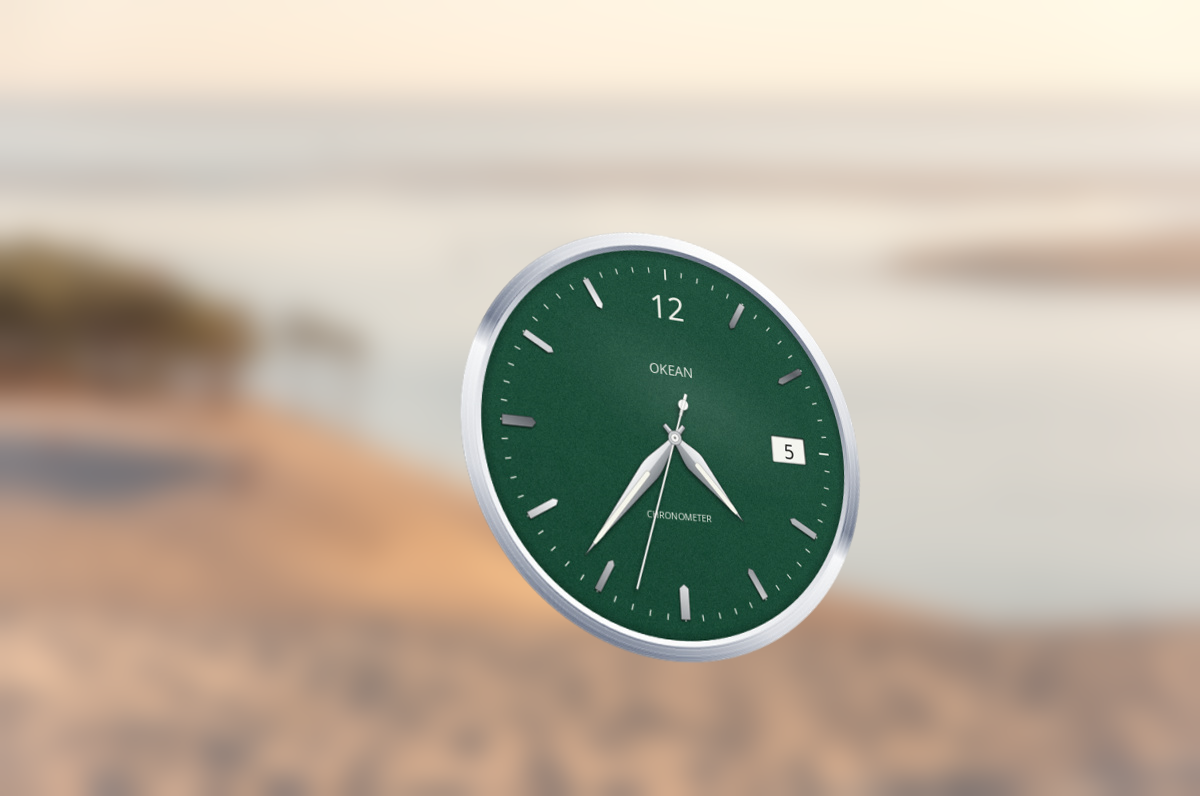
4:36:33
